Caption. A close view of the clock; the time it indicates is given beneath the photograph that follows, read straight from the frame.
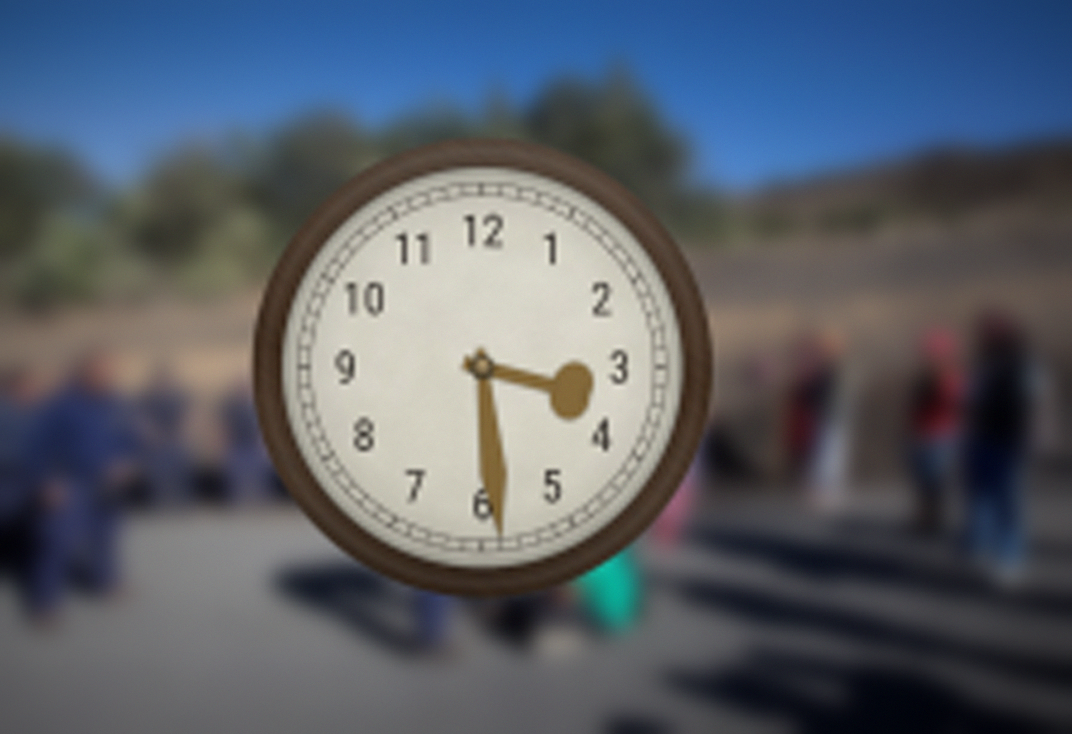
3:29
